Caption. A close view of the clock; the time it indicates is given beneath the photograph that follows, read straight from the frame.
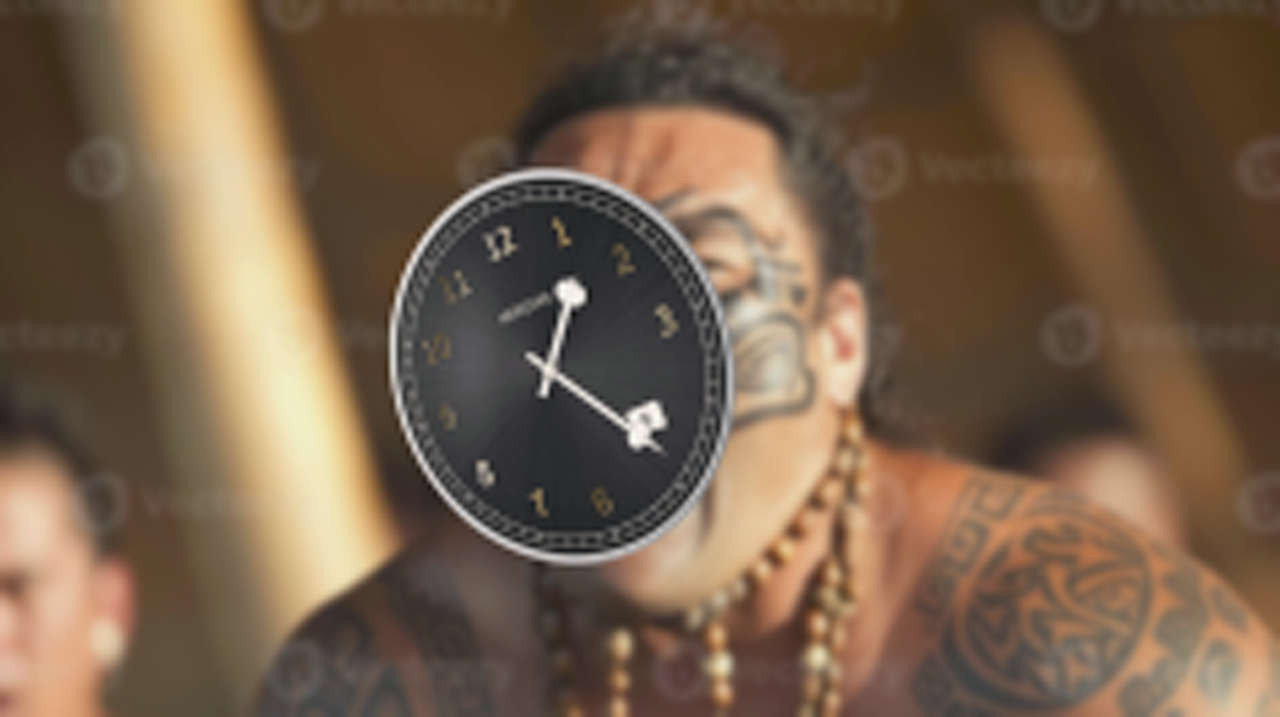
1:24
